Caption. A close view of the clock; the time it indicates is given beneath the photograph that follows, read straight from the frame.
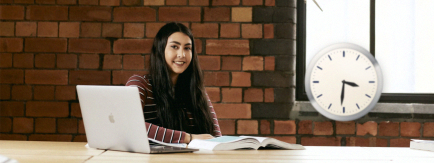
3:31
